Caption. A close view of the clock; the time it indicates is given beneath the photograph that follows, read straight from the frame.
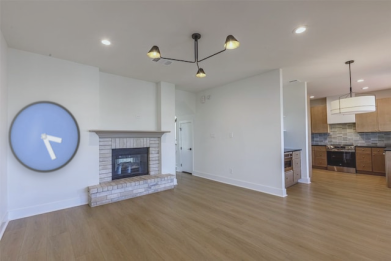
3:26
